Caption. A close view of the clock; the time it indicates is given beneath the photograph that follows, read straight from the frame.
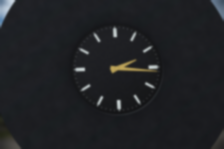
2:16
